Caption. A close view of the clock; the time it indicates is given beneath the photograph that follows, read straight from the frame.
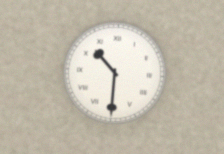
10:30
